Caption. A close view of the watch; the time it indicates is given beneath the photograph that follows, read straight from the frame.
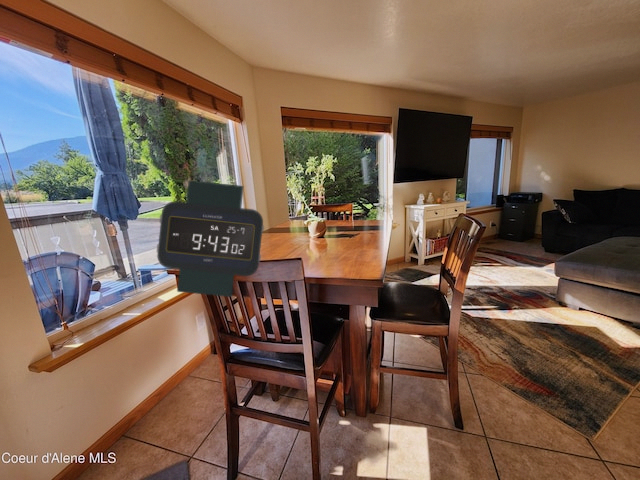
9:43:02
